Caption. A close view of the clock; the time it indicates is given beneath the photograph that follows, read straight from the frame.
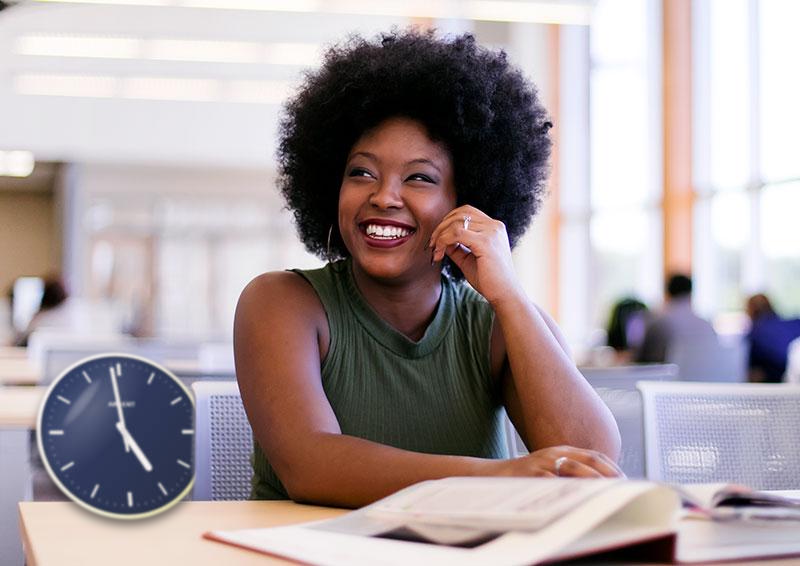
4:58:59
